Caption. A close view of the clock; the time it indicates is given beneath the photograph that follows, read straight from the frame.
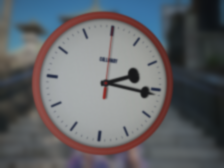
2:16:00
